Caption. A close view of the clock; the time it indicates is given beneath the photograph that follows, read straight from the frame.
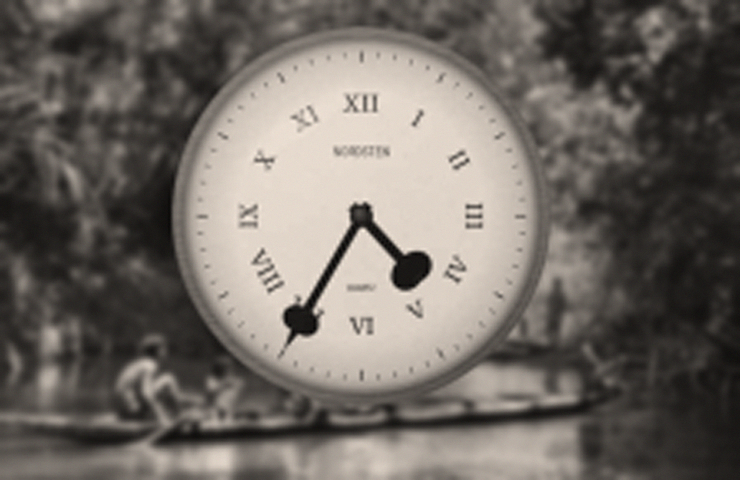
4:35
